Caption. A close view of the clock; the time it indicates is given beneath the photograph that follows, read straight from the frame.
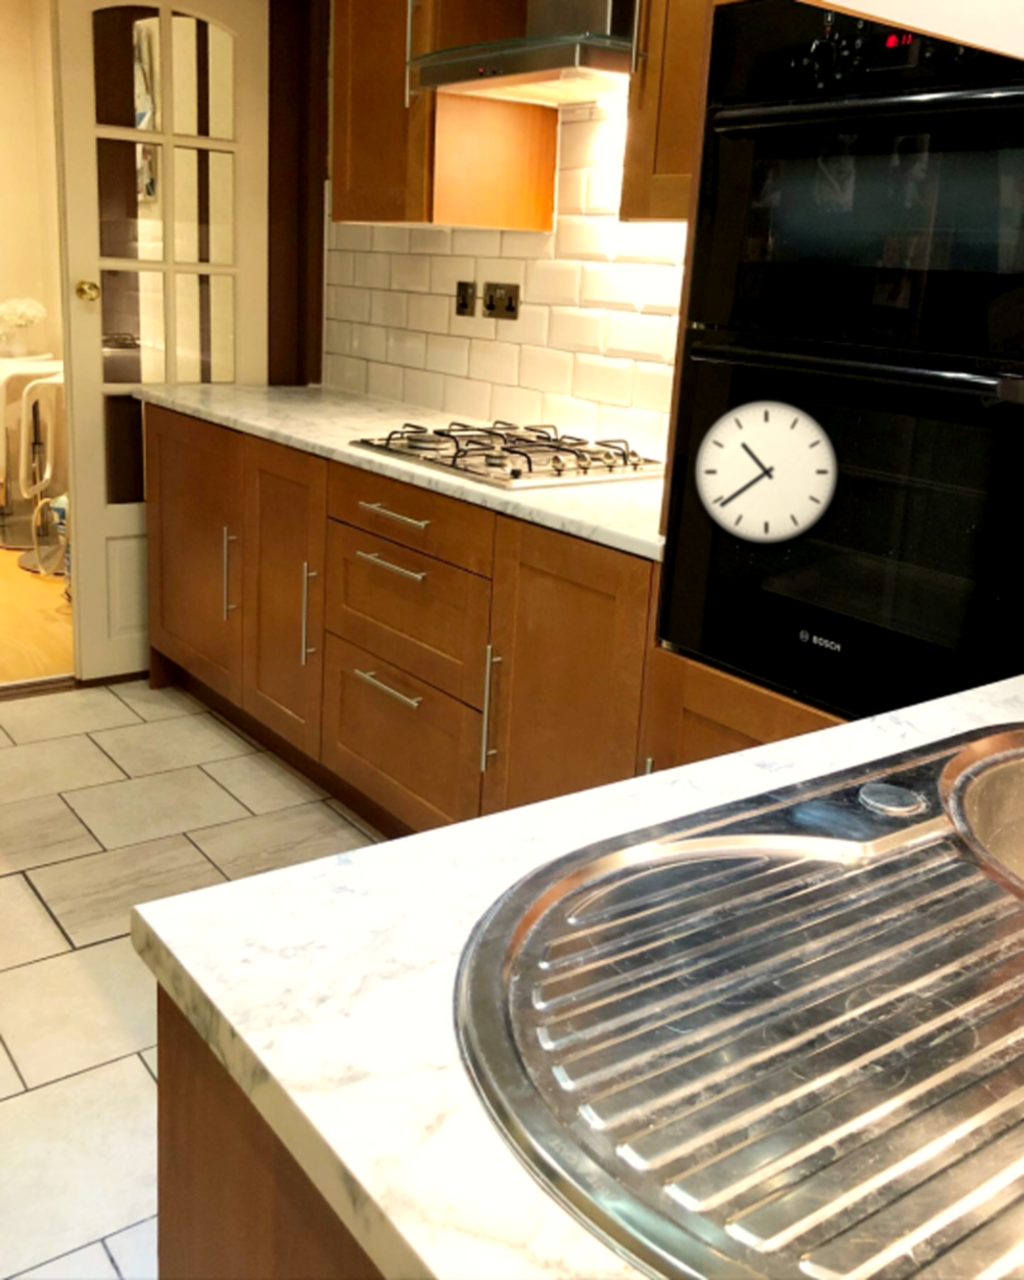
10:39
